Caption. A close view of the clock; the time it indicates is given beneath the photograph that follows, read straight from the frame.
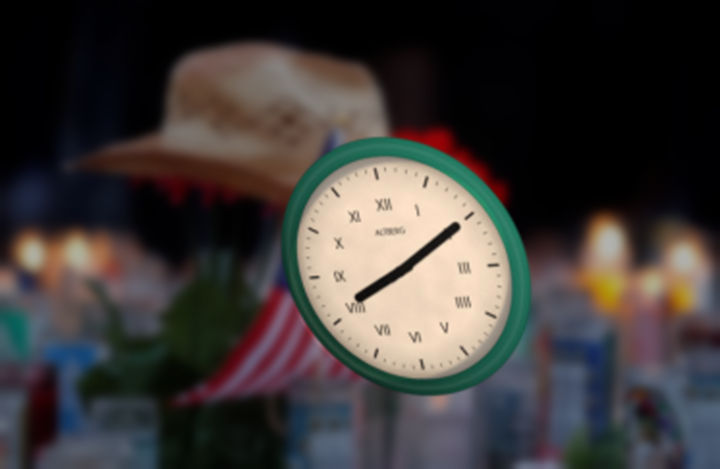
8:10
